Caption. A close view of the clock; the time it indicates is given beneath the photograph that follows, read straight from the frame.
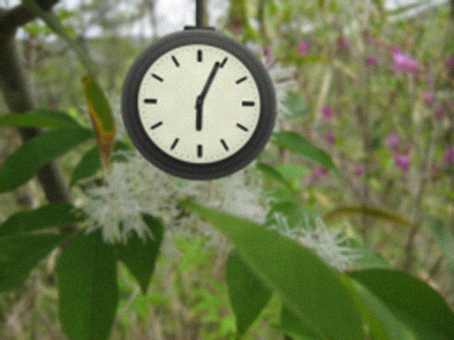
6:04
